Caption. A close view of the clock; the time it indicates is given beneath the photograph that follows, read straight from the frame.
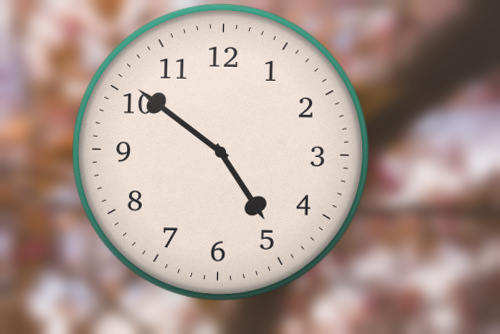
4:51
